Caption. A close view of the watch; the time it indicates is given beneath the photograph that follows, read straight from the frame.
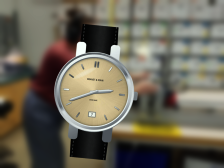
2:41
